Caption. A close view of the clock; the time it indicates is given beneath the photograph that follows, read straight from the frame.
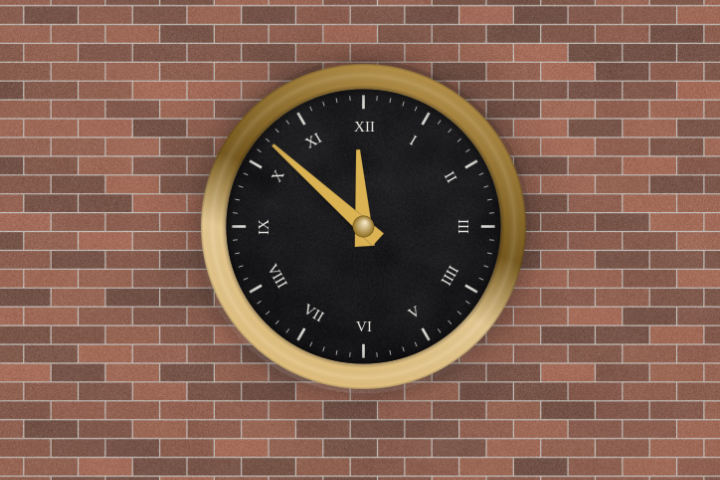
11:52
